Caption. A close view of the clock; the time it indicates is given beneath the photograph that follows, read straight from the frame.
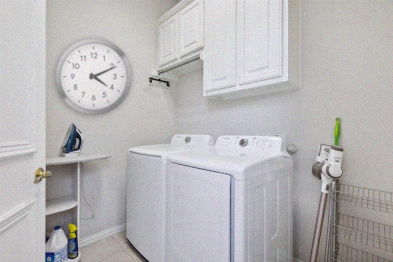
4:11
